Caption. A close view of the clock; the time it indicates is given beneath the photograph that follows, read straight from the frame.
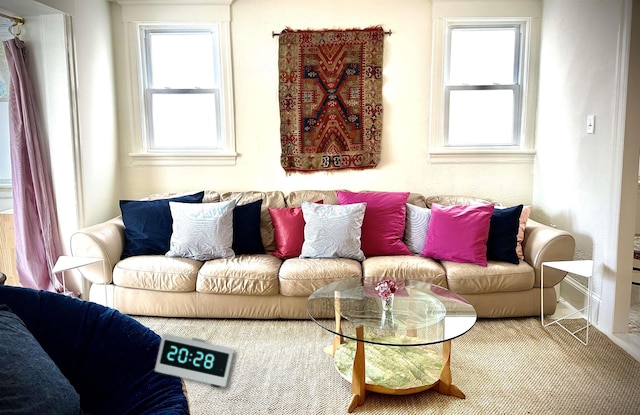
20:28
